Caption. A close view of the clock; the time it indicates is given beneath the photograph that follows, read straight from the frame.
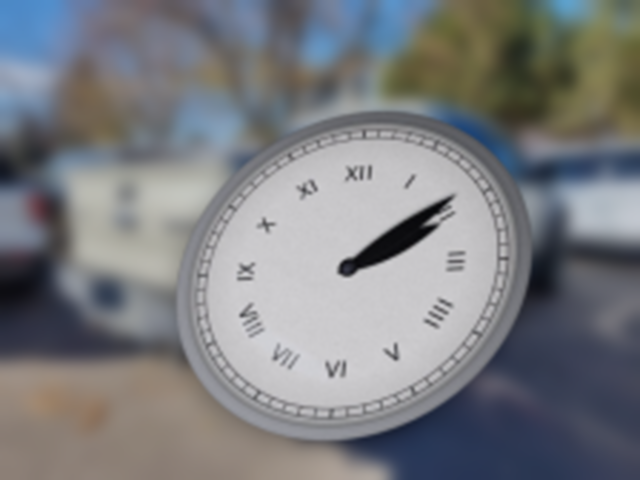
2:09
